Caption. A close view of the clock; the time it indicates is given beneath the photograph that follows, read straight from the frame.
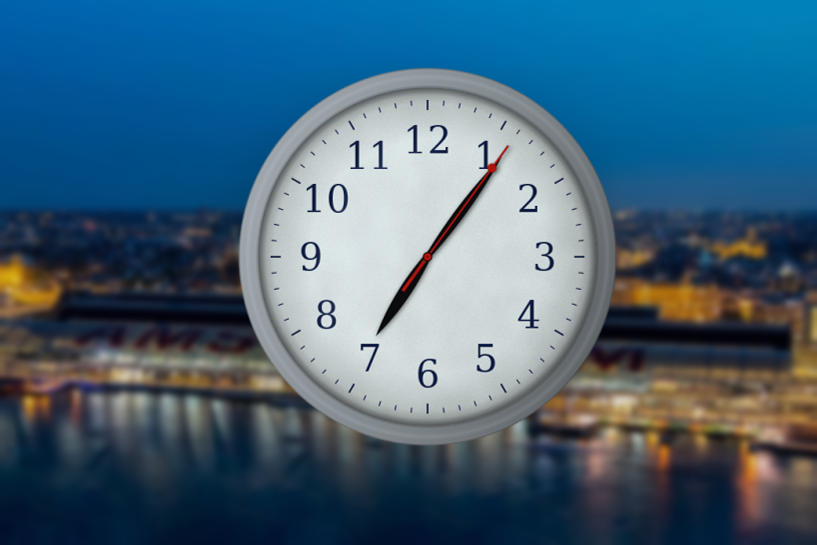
7:06:06
